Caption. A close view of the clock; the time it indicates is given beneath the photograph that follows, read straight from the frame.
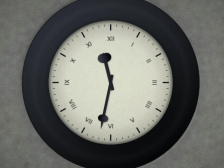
11:32
